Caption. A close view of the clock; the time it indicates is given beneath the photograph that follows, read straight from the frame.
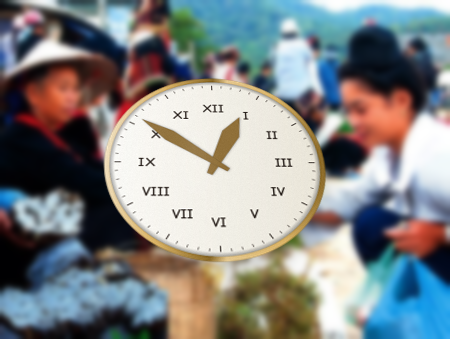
12:51
